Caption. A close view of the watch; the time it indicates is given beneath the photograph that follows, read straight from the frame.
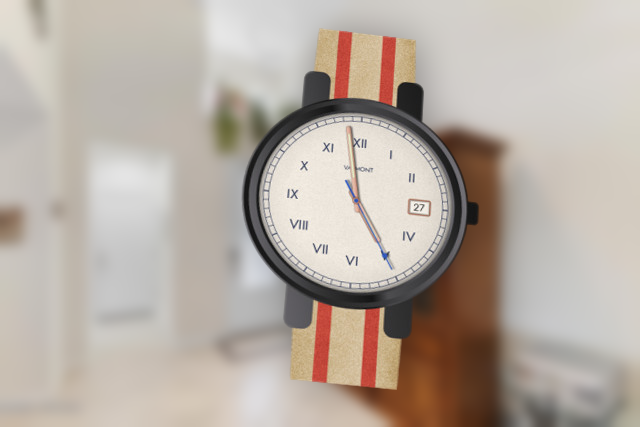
4:58:25
